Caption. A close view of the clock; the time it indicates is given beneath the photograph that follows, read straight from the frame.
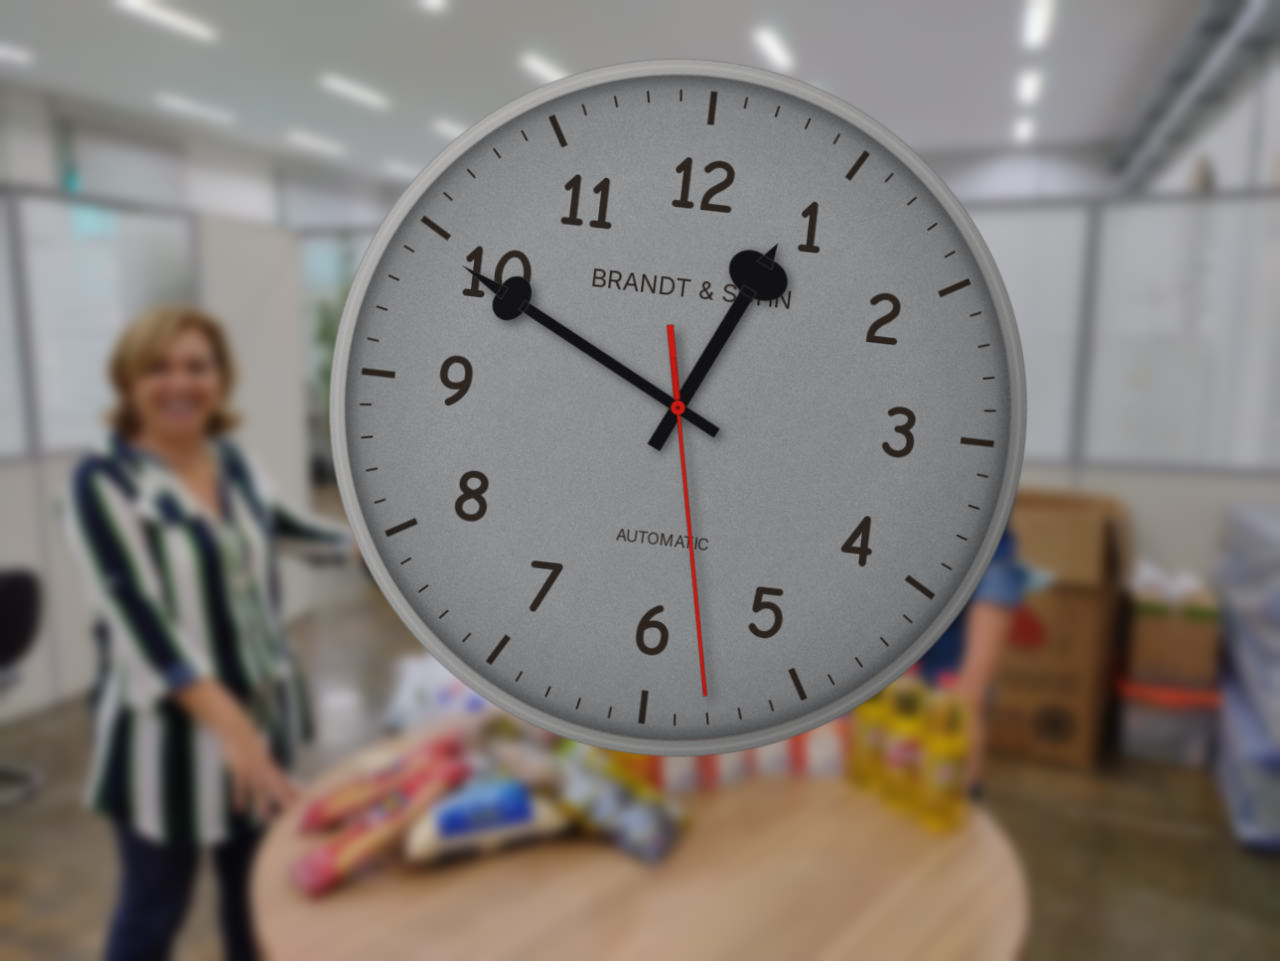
12:49:28
